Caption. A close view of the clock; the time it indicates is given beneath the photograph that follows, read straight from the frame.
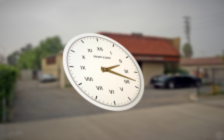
2:18
